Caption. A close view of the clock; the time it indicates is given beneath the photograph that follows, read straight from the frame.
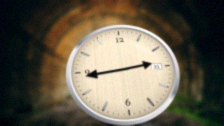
2:44
